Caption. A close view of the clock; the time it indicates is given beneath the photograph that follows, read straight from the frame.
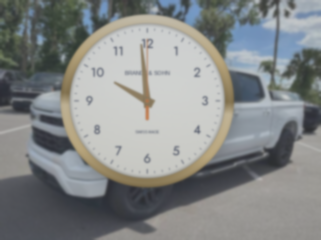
9:59:00
